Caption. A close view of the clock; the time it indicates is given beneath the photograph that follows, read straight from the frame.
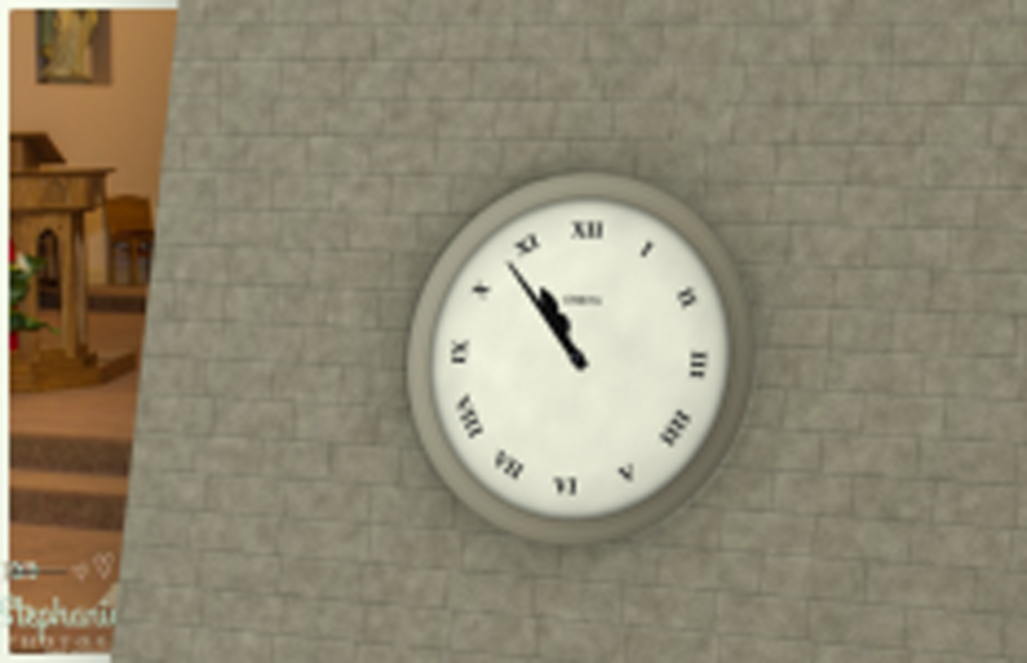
10:53
